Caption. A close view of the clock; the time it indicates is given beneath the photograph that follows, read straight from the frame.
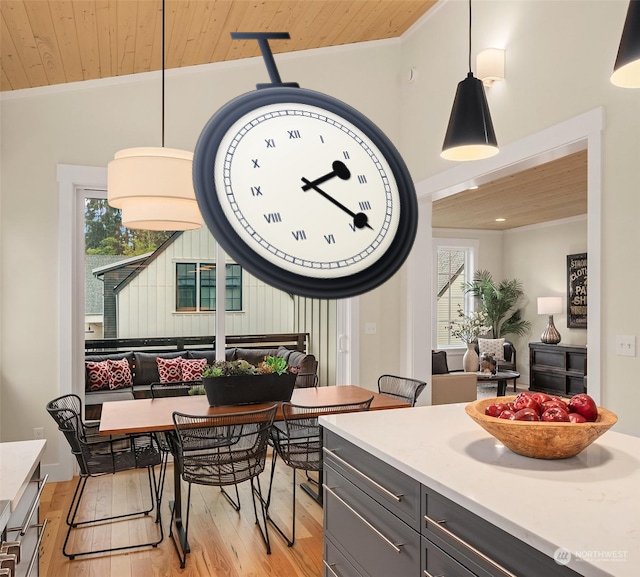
2:23
